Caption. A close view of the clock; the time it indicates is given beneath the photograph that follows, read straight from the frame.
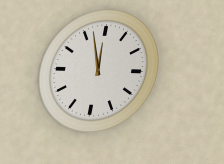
11:57
